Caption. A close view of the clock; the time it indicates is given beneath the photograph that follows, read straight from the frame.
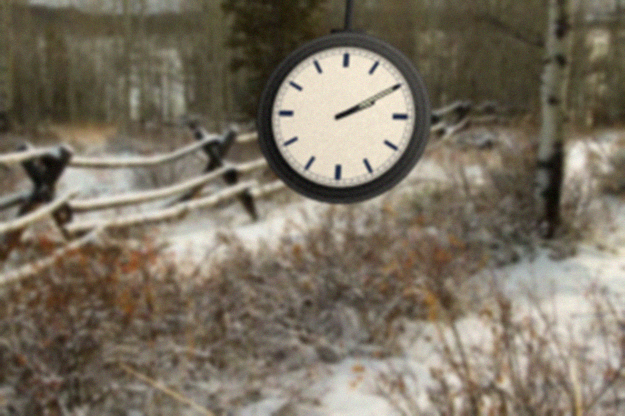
2:10
